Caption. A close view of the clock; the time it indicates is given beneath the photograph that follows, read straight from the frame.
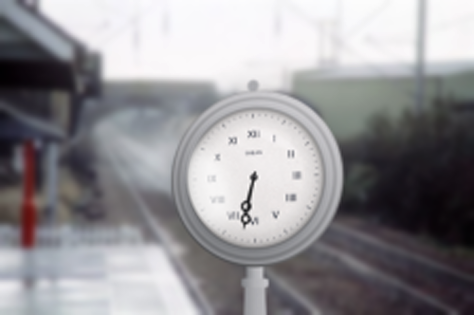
6:32
